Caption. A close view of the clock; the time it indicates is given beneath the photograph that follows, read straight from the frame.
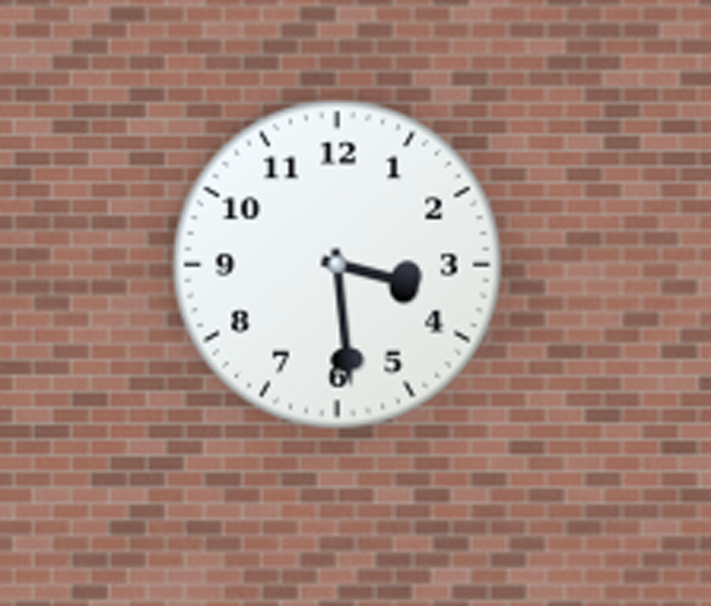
3:29
